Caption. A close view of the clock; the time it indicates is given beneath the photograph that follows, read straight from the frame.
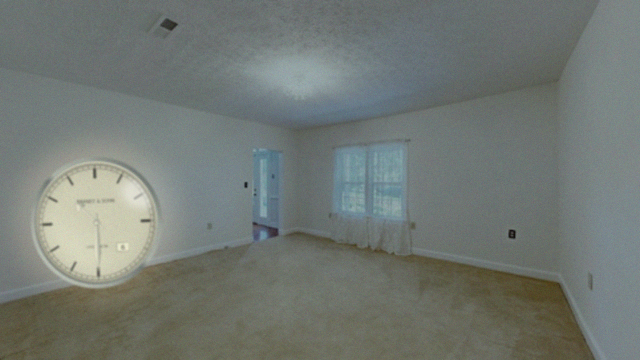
10:30
